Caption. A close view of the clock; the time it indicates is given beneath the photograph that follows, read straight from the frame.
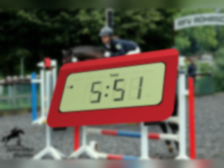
5:51
